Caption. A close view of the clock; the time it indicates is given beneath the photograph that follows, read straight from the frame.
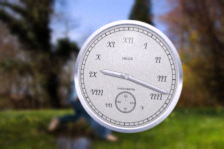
9:18
